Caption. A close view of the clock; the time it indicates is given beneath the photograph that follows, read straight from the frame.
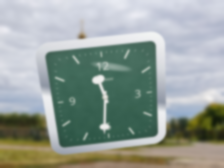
11:31
